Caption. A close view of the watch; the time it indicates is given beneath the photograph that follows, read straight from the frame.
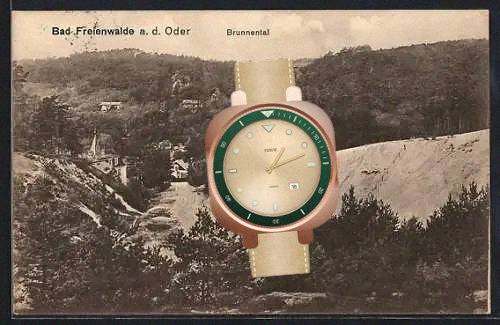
1:12
